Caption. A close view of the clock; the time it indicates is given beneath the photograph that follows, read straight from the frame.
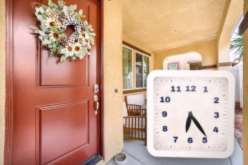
6:24
